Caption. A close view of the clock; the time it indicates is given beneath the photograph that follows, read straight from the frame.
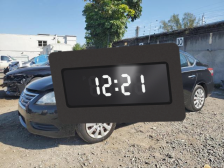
12:21
